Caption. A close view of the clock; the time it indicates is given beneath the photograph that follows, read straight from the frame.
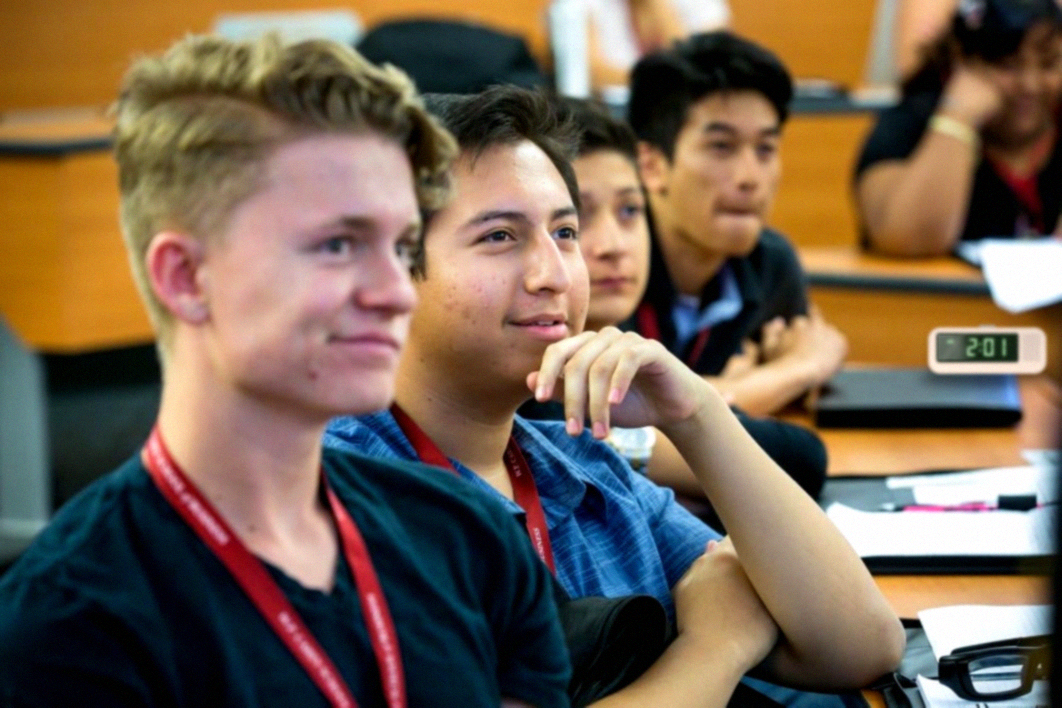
2:01
